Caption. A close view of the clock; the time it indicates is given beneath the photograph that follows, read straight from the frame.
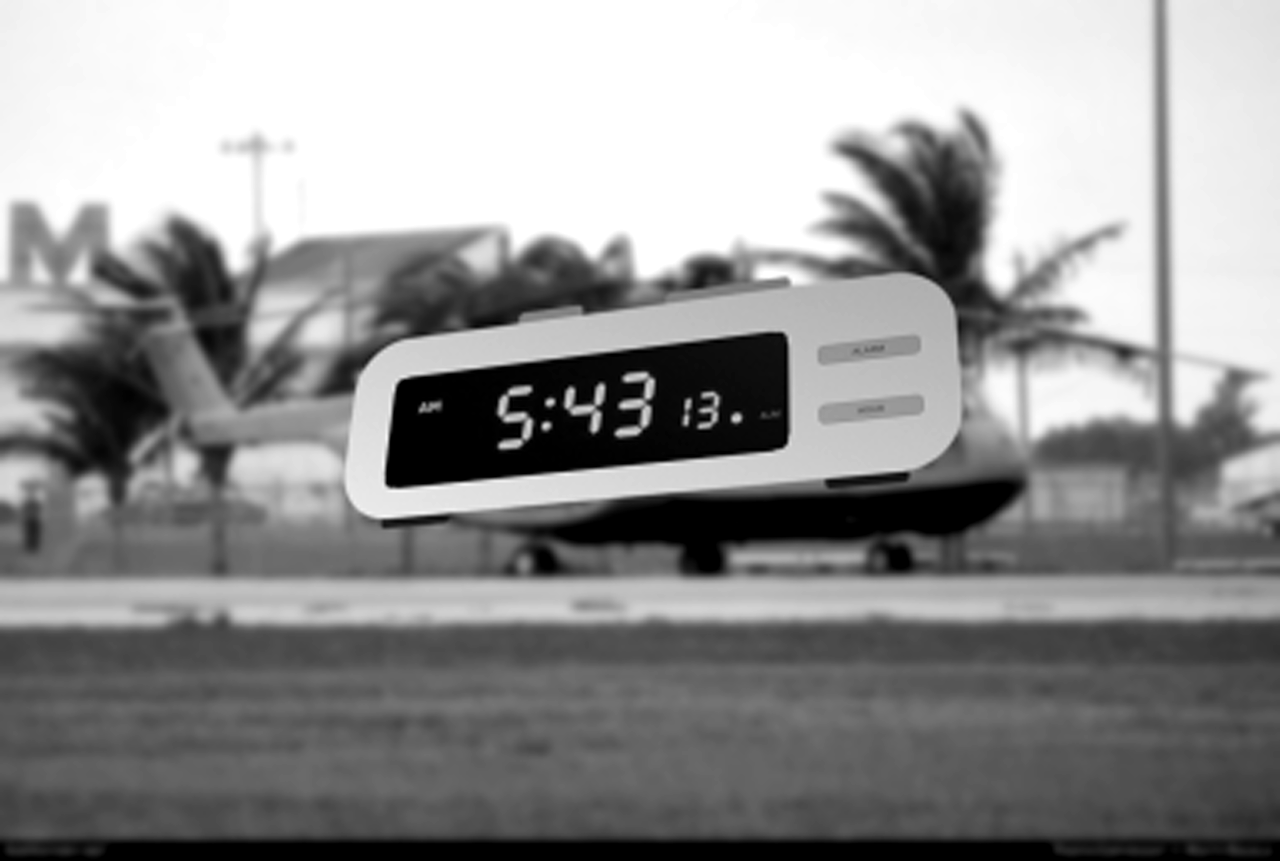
5:43:13
